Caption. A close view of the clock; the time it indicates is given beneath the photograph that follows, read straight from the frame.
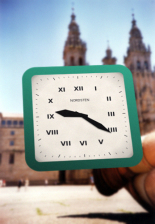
9:21
